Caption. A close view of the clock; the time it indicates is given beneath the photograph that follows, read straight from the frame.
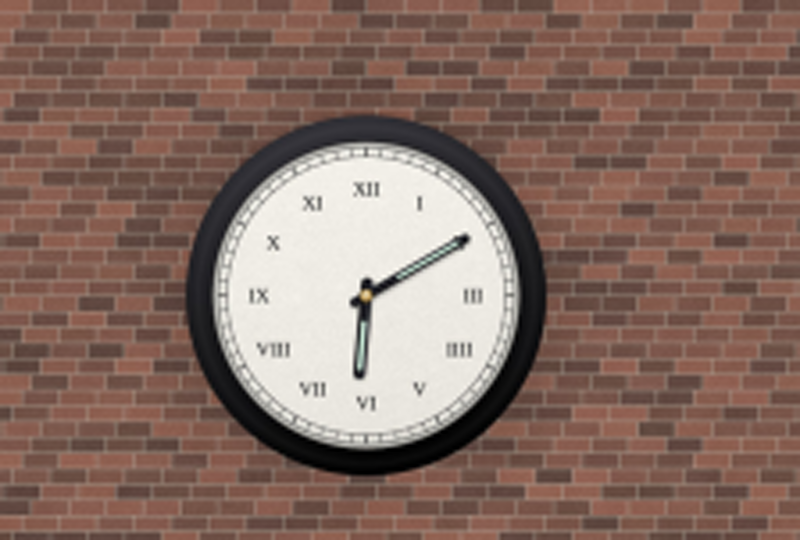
6:10
